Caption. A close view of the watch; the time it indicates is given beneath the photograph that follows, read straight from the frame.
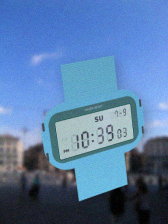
10:39:03
